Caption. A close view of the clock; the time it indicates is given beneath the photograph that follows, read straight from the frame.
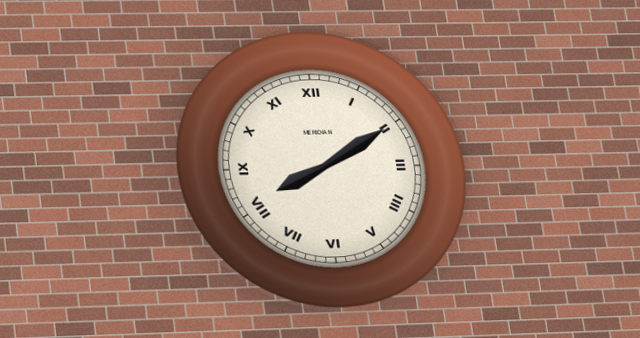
8:10
